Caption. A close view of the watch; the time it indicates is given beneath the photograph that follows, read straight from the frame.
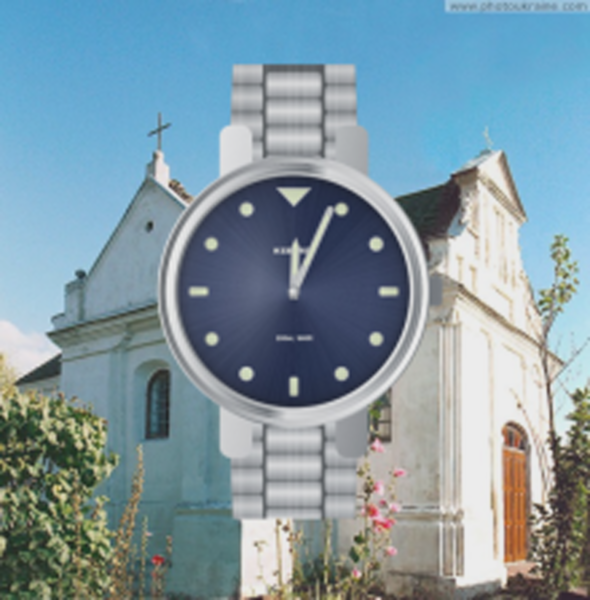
12:04
